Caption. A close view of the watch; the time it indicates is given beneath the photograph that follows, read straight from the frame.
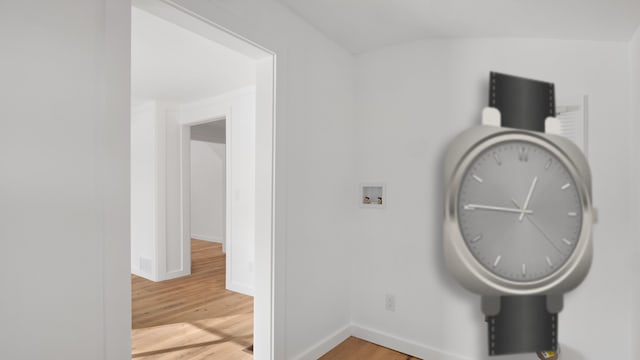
12:45:22
